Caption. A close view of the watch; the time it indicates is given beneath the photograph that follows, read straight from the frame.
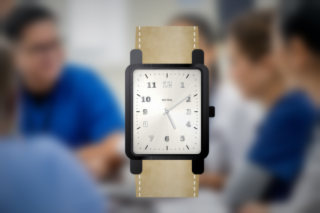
5:09
